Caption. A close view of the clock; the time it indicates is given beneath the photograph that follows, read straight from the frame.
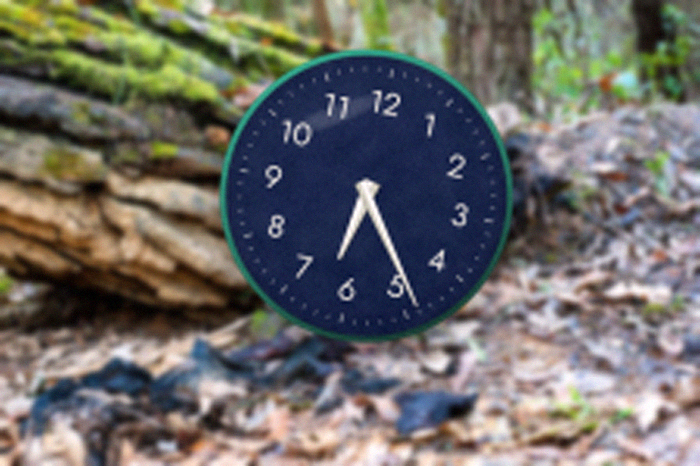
6:24
